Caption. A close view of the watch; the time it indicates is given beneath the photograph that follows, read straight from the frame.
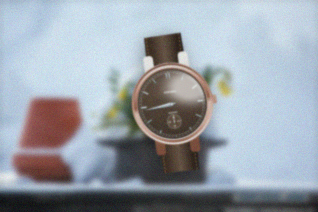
8:44
